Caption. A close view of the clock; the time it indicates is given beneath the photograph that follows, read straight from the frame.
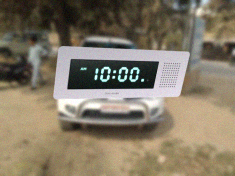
10:00
